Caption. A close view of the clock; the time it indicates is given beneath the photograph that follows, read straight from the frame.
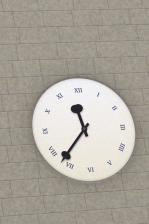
11:37
